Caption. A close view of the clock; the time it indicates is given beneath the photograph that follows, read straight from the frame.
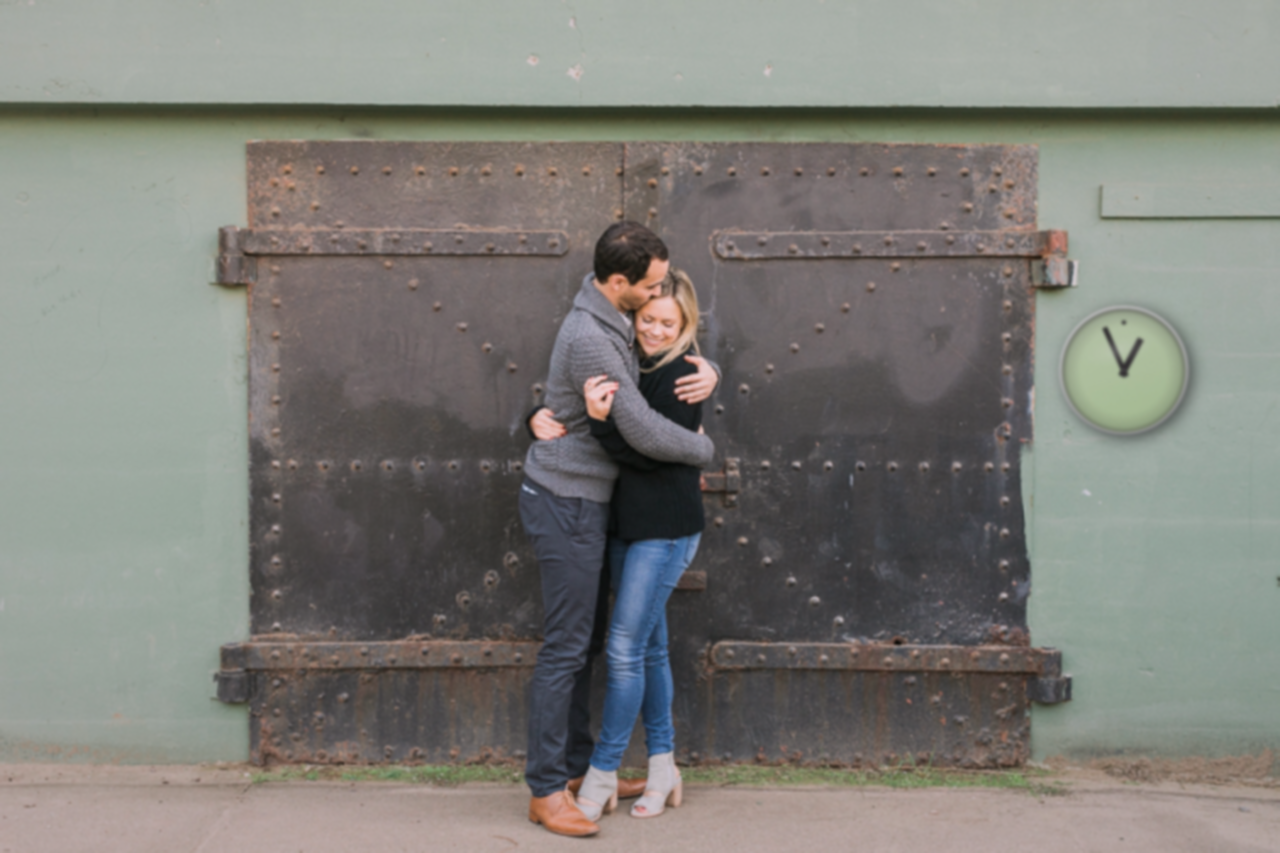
12:56
